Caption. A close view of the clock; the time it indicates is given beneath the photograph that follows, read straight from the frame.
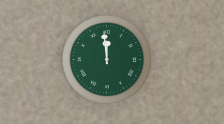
11:59
